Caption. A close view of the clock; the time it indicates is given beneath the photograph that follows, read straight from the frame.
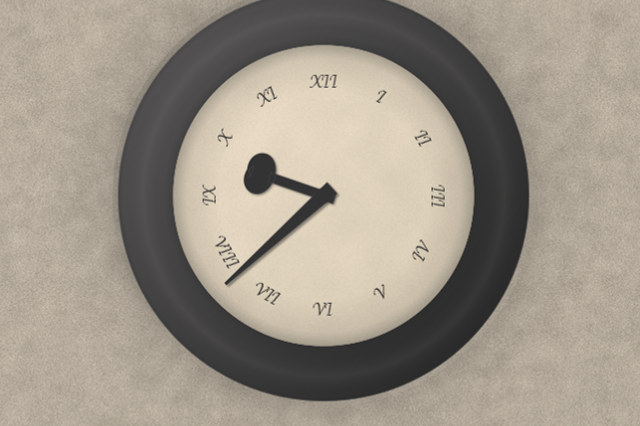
9:38
